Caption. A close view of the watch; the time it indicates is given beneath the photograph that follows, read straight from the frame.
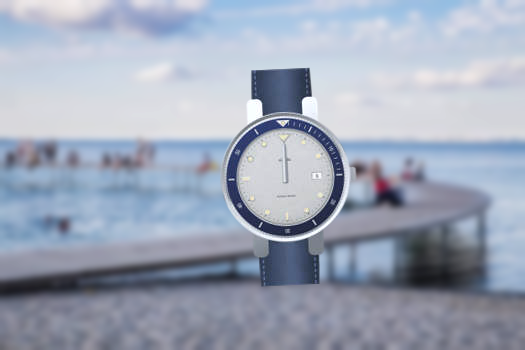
12:00
